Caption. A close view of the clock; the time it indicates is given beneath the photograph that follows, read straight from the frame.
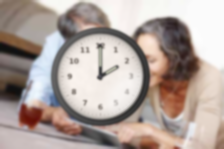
2:00
